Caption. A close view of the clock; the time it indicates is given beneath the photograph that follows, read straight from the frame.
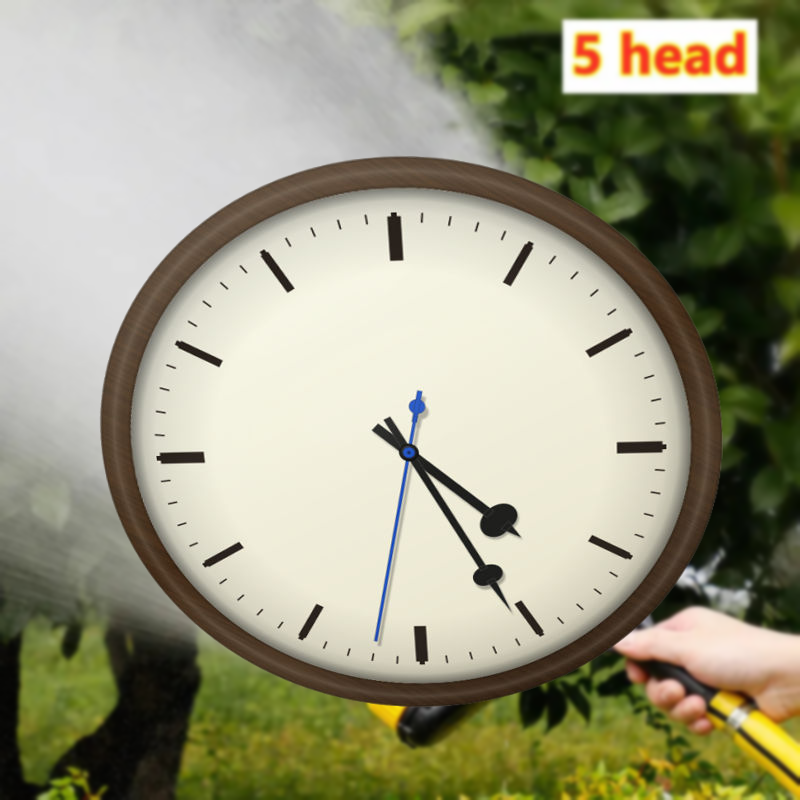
4:25:32
